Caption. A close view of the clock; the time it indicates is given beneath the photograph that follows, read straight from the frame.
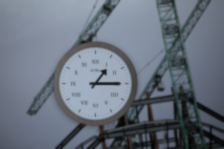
1:15
